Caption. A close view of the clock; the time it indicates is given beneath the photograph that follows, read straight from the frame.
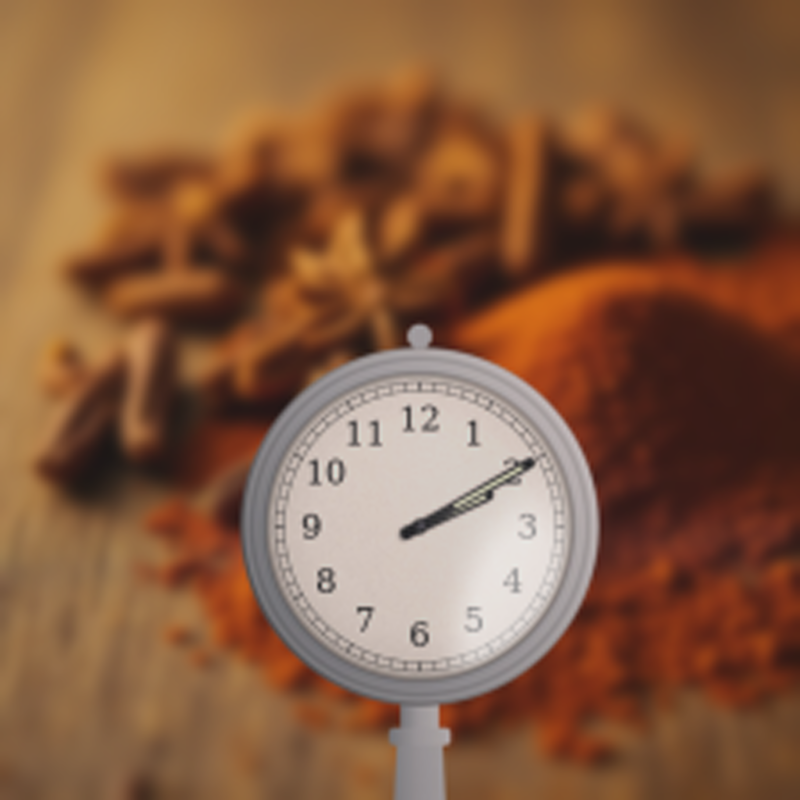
2:10
